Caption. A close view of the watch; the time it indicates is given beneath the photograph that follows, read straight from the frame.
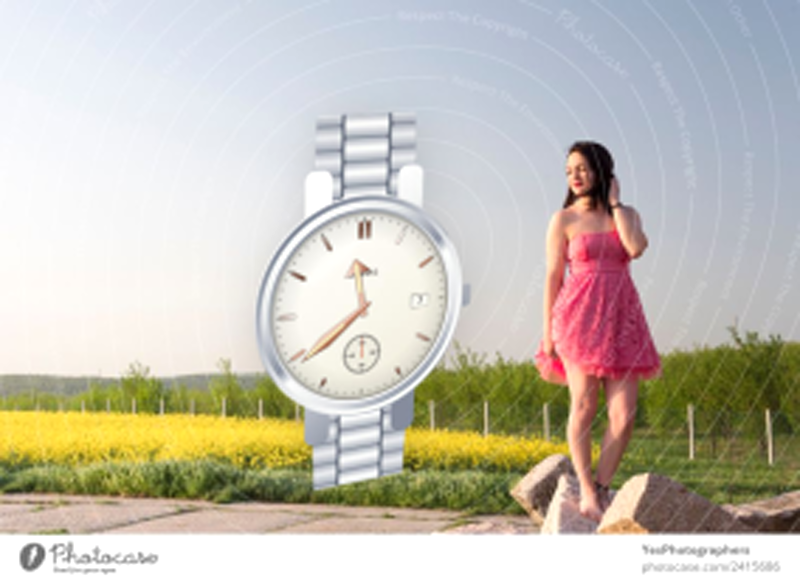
11:39
